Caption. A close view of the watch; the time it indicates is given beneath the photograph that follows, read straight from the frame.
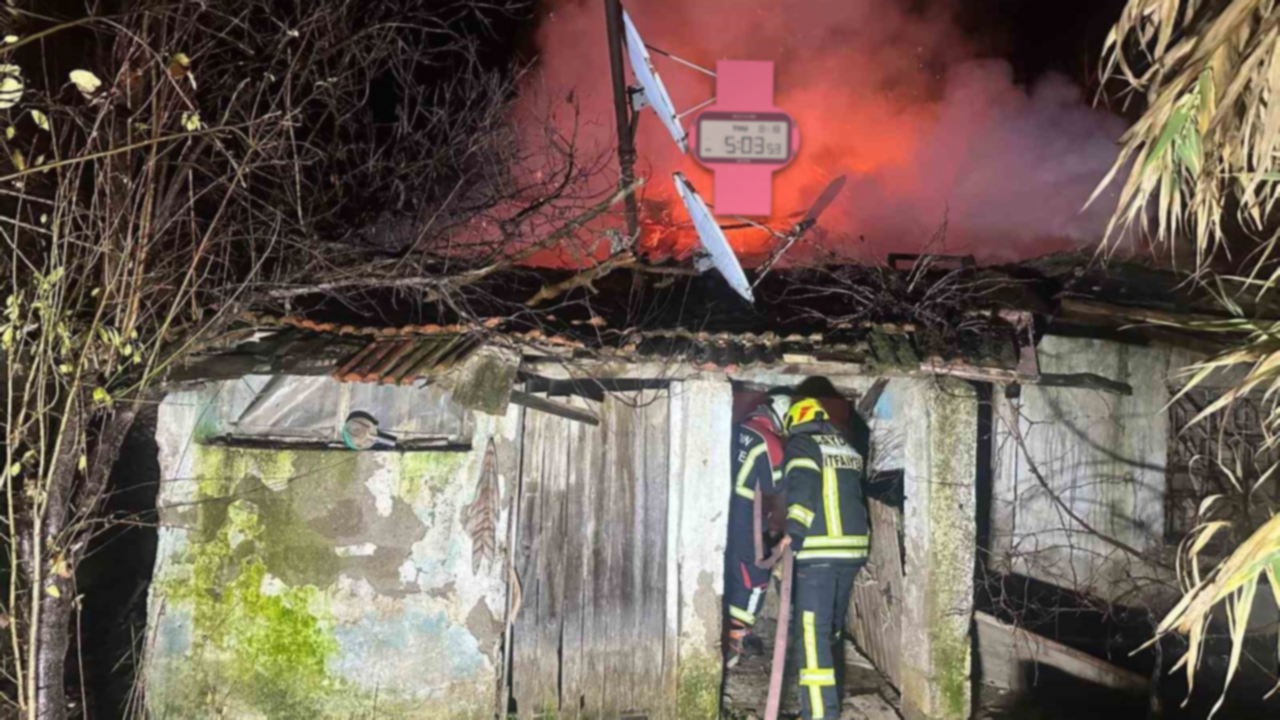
5:03
